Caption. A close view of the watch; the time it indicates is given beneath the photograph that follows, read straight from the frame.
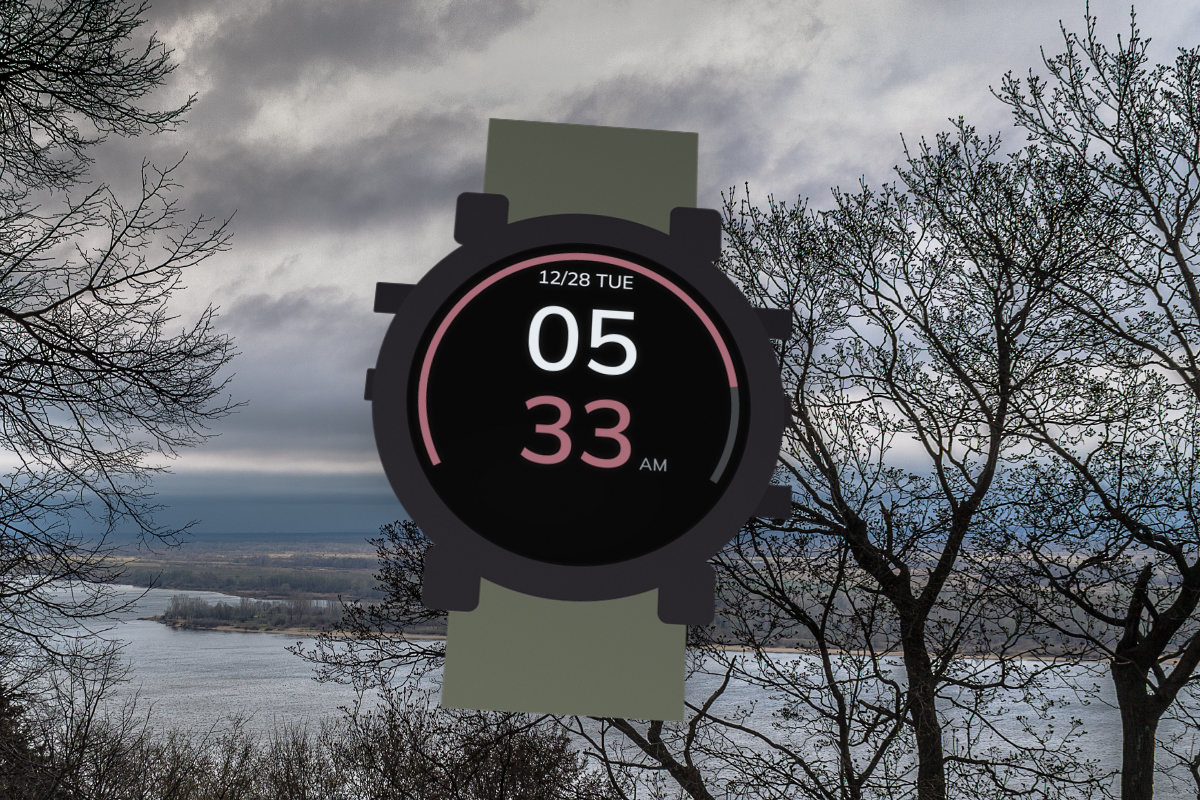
5:33
